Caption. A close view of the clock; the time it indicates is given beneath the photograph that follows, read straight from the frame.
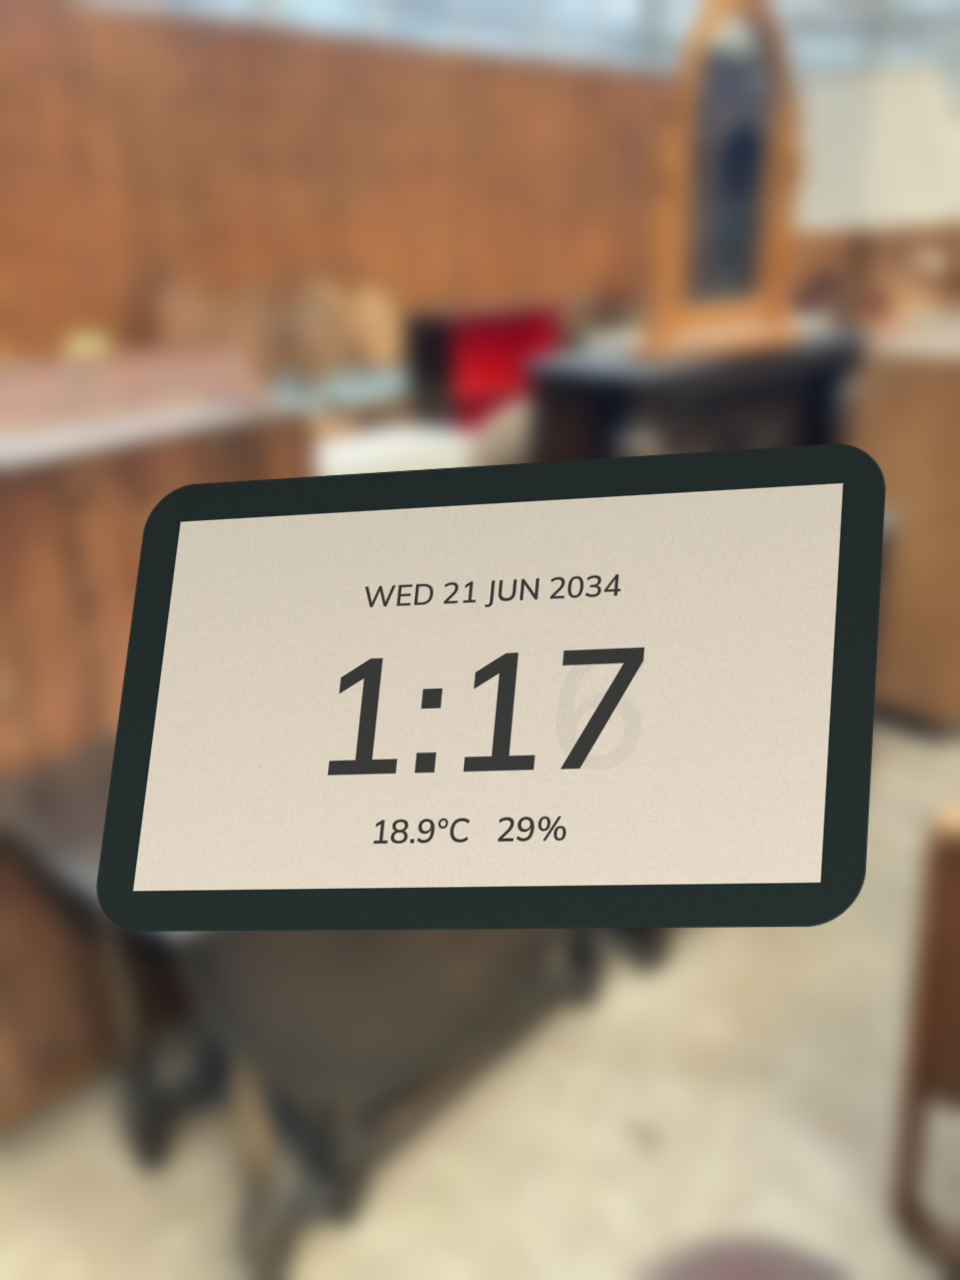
1:17
